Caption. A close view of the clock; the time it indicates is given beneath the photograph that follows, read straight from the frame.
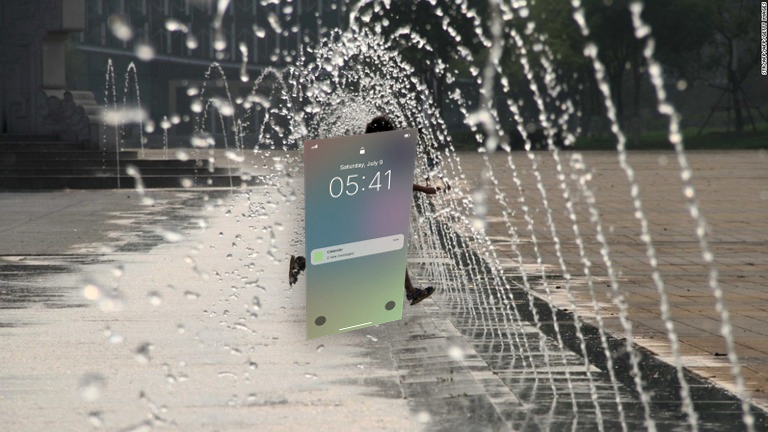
5:41
